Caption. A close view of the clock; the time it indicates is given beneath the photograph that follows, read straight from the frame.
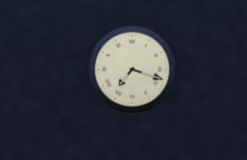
7:18
